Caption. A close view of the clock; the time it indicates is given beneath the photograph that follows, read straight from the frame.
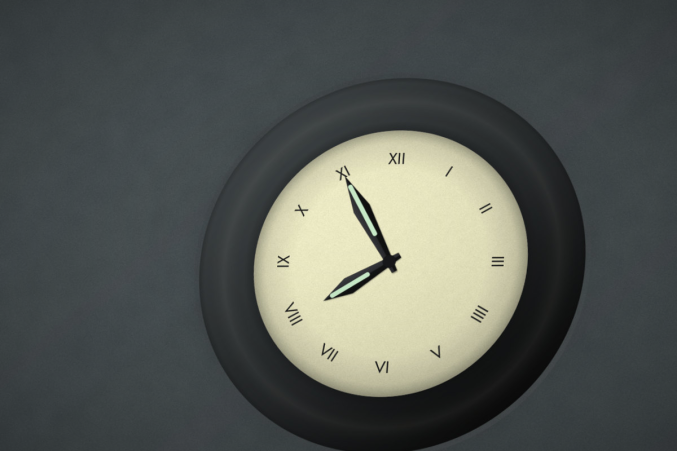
7:55
